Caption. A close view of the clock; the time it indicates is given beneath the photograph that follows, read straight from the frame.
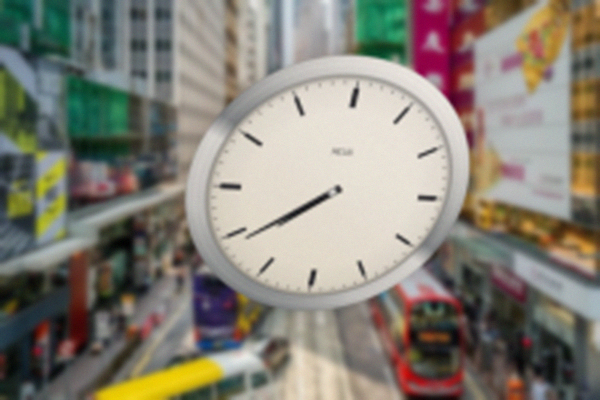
7:39
